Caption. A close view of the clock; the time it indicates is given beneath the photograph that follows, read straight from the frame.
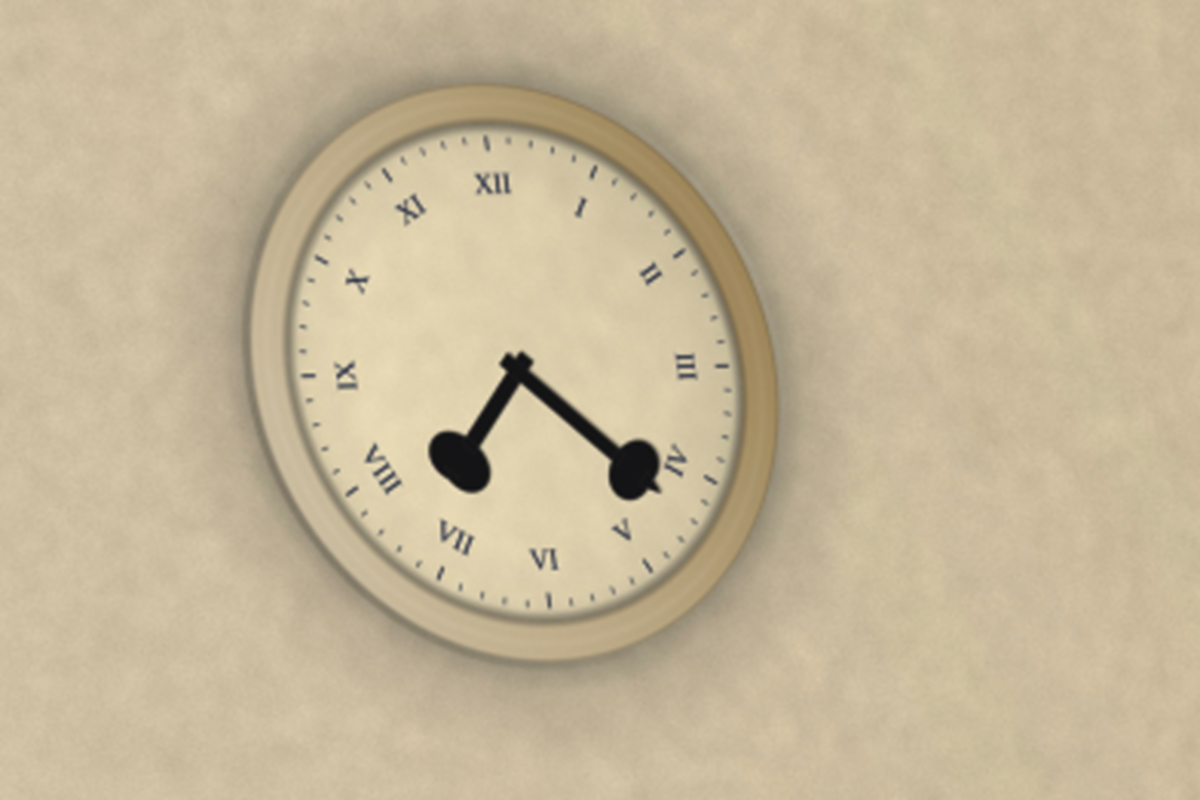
7:22
